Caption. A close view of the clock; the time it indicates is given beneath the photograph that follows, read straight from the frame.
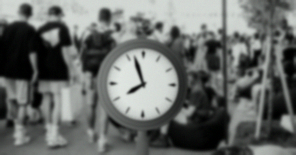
7:57
